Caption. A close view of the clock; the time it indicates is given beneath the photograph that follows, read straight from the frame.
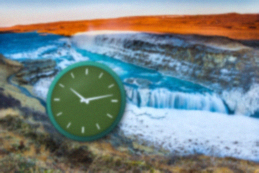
10:13
